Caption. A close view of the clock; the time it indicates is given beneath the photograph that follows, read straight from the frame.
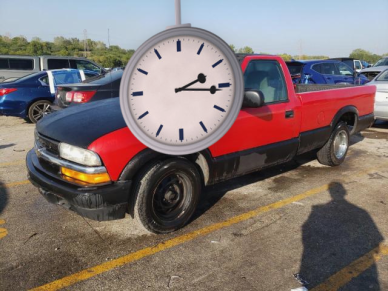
2:16
